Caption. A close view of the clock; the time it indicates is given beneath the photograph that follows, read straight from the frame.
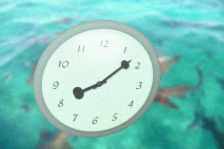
8:08
